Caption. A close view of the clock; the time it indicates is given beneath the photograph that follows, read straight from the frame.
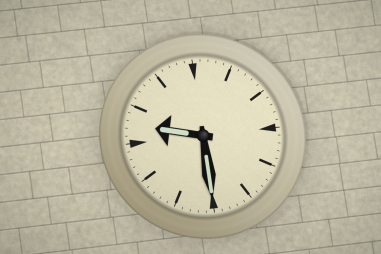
9:30
